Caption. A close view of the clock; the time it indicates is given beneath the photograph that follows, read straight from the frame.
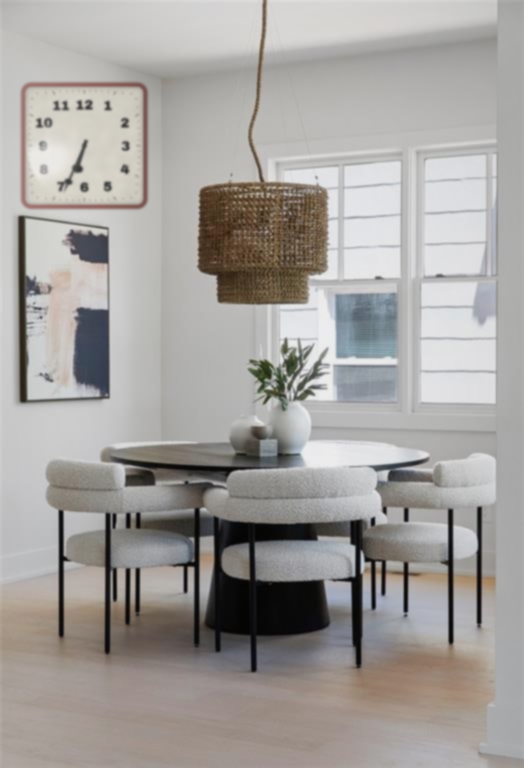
6:34
